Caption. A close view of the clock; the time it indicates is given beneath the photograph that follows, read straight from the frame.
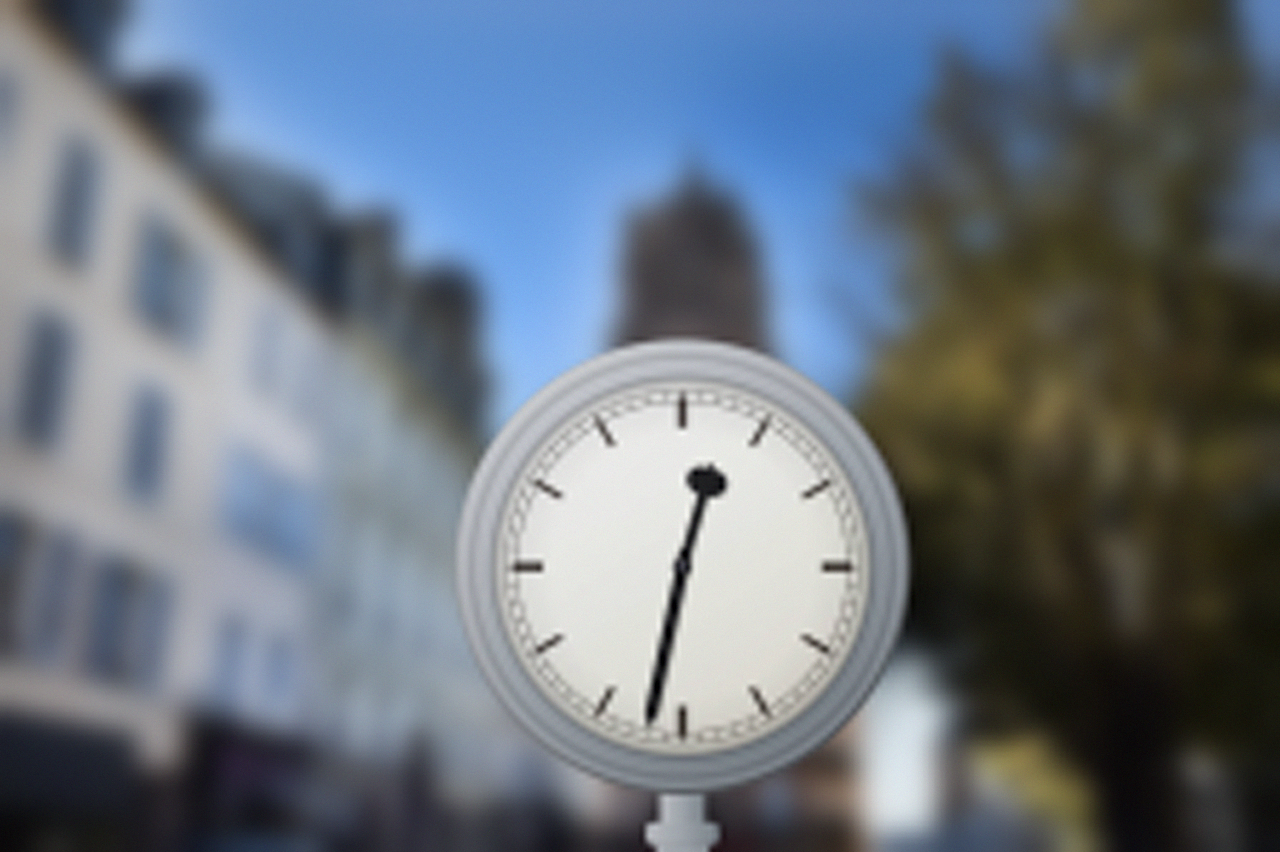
12:32
